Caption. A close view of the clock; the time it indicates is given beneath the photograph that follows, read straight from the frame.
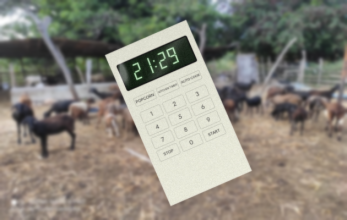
21:29
